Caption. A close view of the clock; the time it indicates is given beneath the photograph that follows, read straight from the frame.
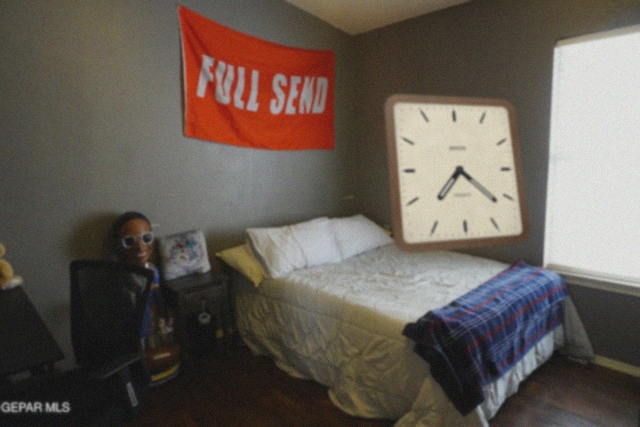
7:22
